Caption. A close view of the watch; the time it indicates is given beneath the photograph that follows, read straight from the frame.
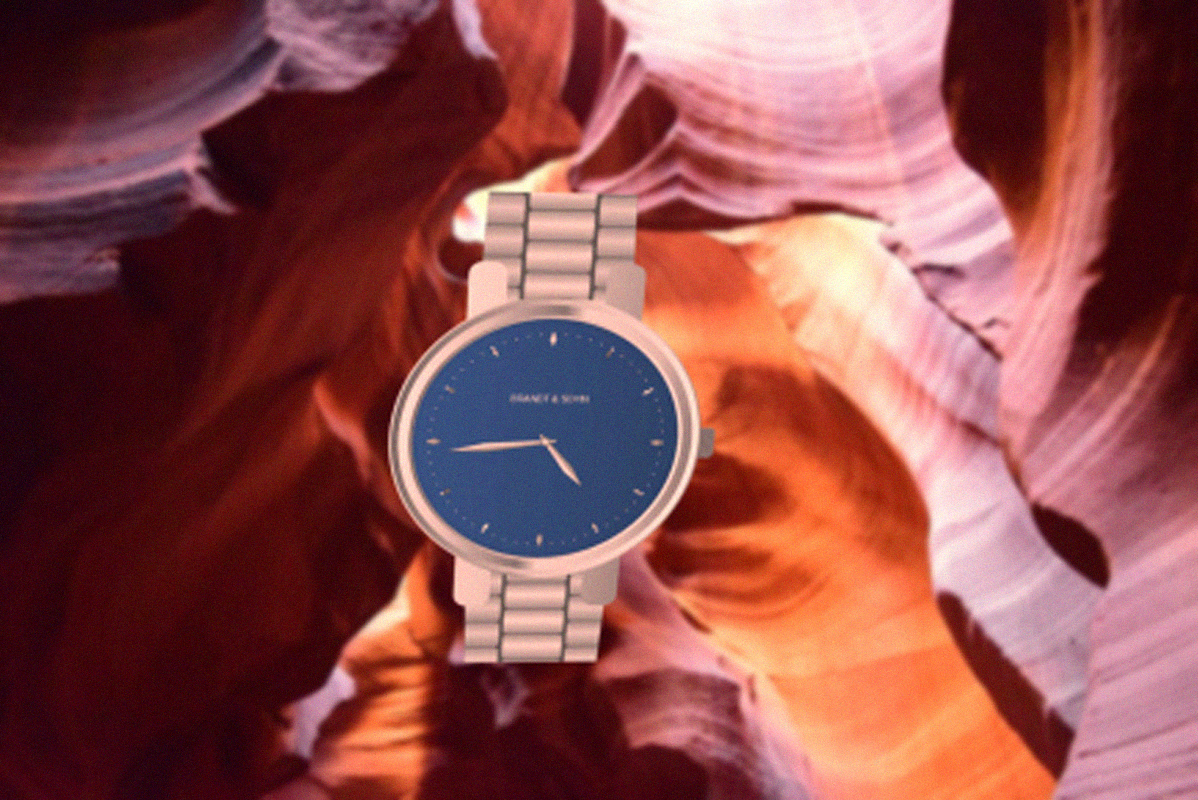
4:44
